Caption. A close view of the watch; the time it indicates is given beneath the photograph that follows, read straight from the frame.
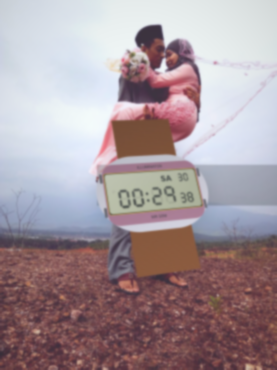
0:29
